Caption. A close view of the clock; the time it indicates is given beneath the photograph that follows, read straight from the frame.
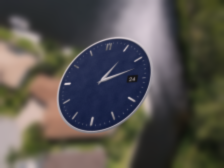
1:12
